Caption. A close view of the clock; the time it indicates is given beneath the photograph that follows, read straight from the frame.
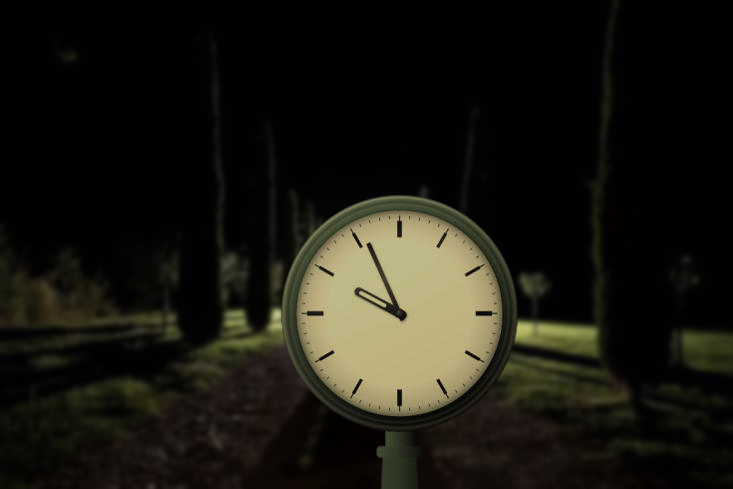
9:56
